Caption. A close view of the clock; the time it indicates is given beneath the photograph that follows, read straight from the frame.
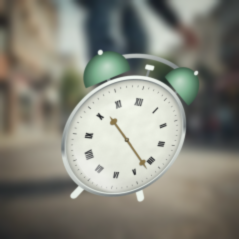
10:22
